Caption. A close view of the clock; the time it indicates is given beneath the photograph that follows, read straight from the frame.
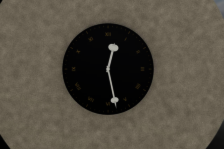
12:28
